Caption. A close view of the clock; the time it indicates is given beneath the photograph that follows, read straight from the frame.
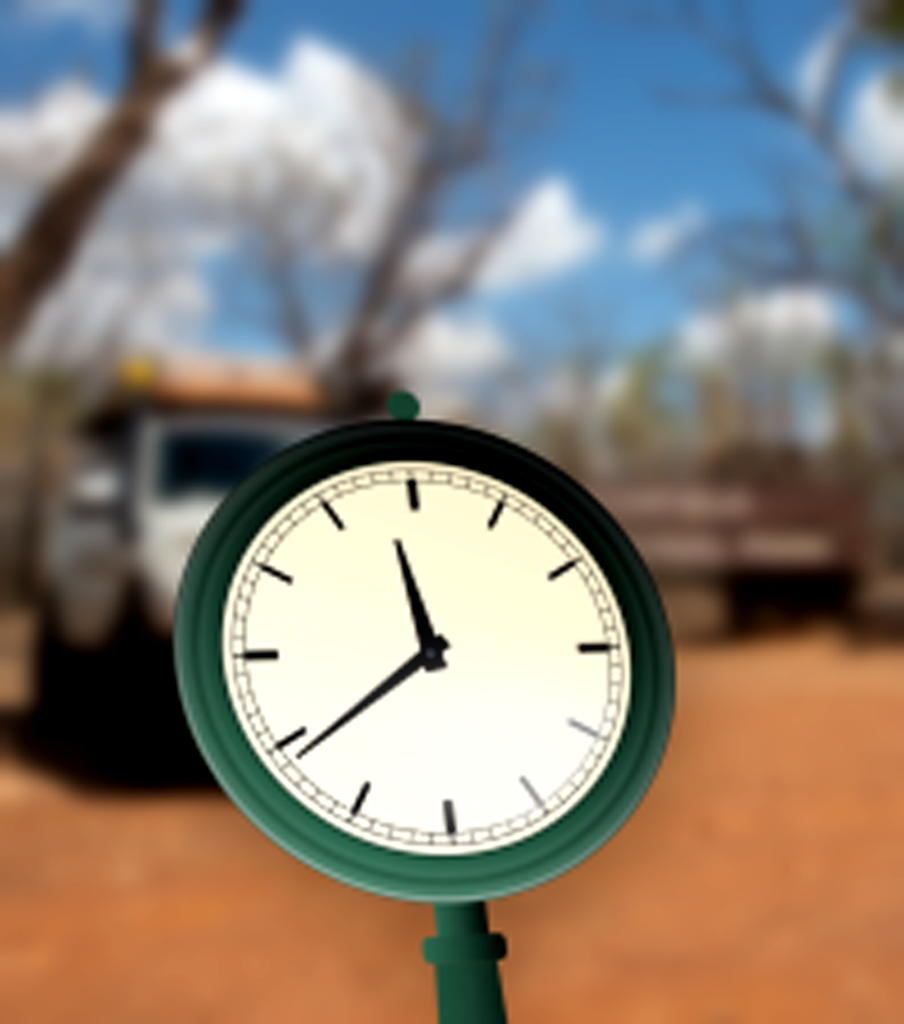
11:39
